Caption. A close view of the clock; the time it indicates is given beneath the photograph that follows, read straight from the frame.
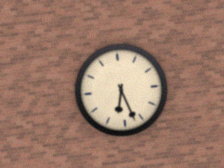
6:27
